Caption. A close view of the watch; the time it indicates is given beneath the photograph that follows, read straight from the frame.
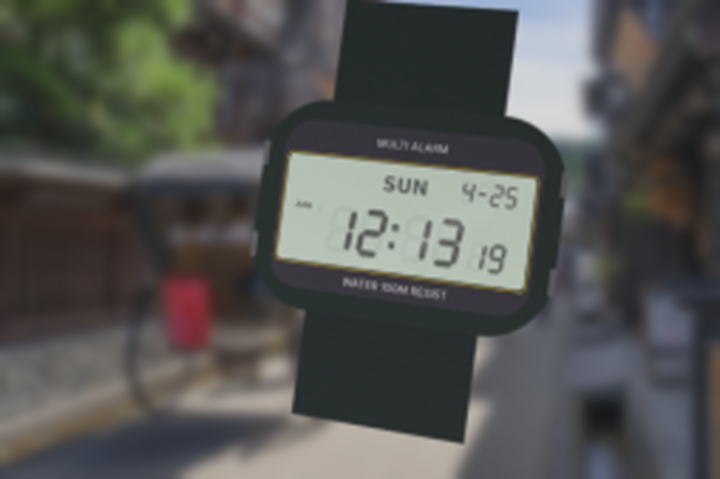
12:13:19
